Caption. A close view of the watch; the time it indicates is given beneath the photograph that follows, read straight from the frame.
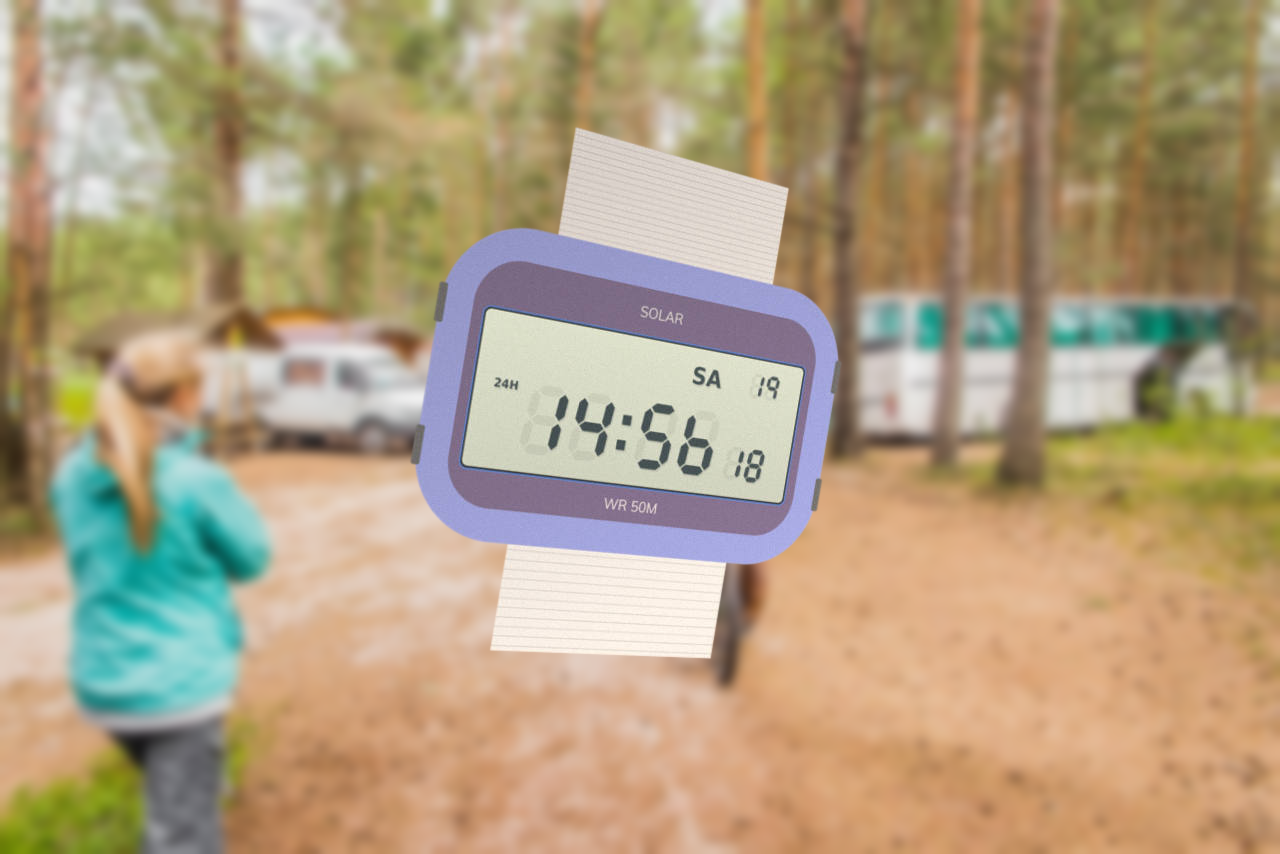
14:56:18
